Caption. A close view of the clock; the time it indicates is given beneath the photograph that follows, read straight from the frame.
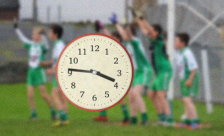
3:46
